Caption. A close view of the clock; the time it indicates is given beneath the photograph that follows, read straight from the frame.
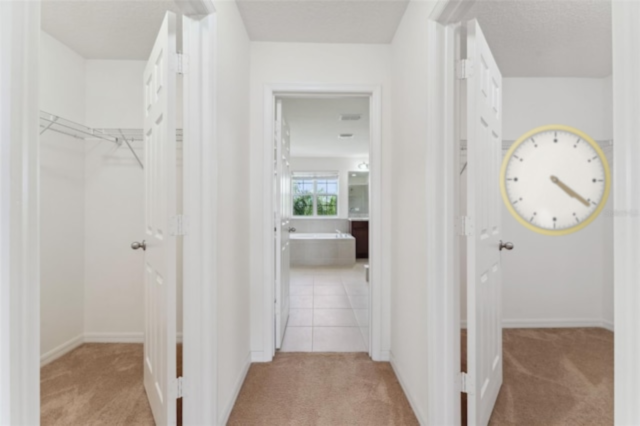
4:21
